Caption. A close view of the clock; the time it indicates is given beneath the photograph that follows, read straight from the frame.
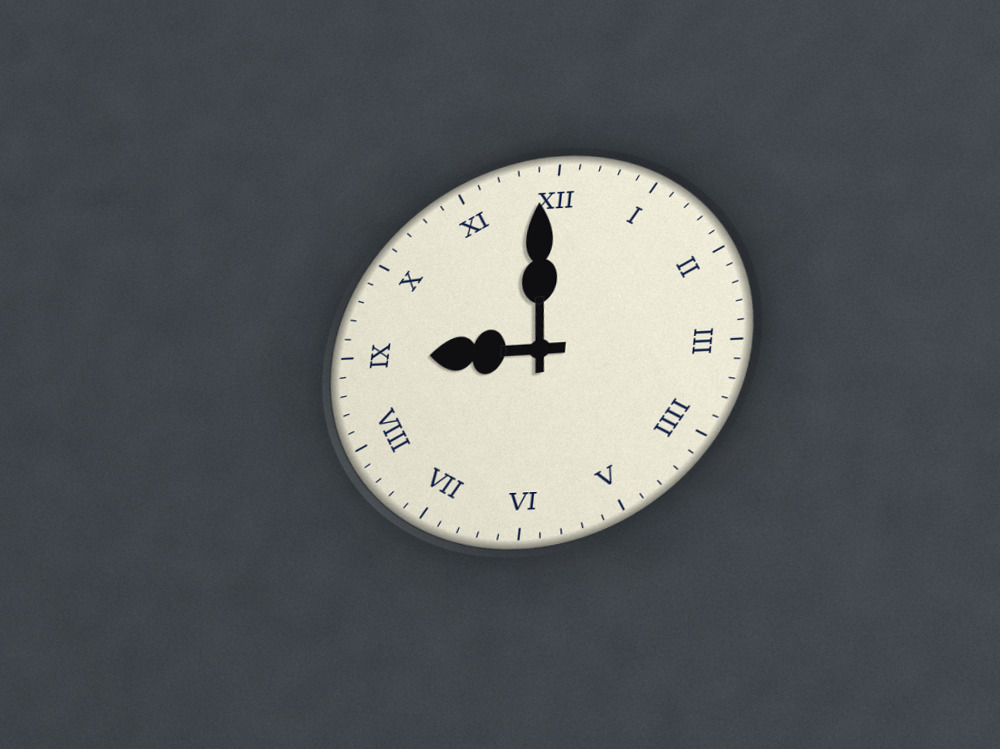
8:59
